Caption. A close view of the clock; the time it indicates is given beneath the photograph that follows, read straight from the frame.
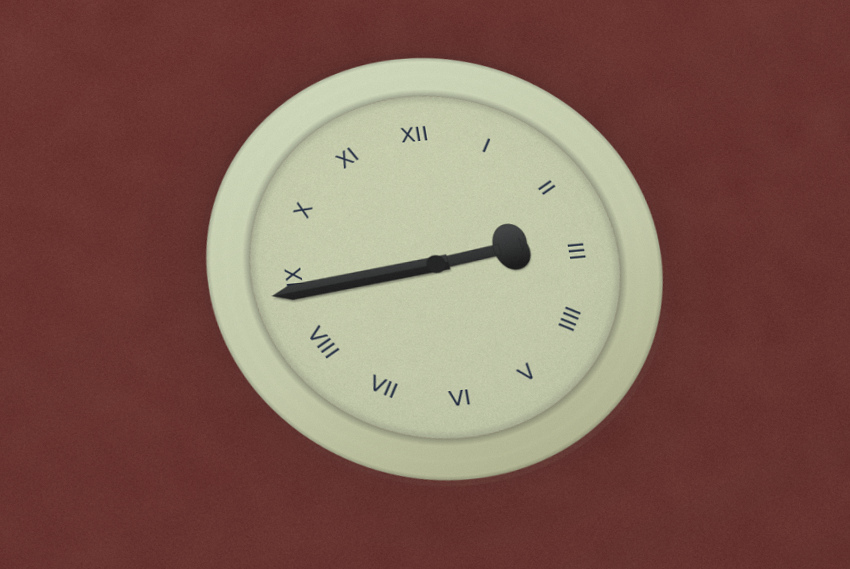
2:44
